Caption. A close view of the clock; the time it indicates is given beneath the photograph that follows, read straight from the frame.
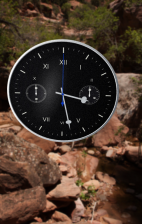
3:28
